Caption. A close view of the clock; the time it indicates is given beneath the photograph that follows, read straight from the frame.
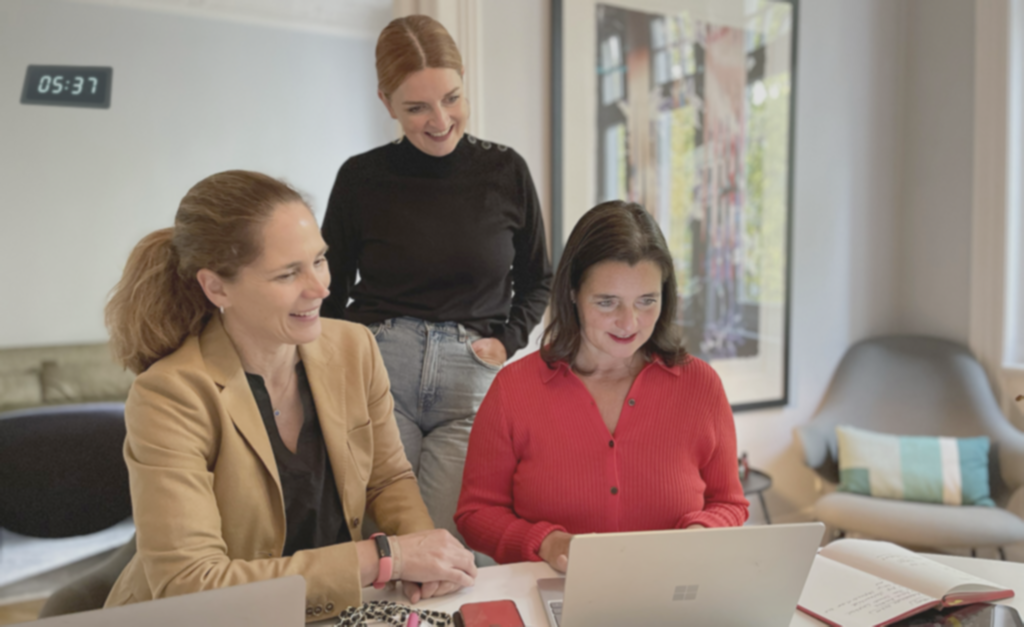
5:37
